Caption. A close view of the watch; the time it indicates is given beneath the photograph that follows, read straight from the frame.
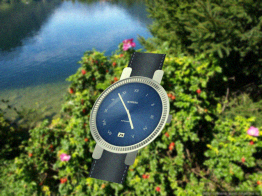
4:53
